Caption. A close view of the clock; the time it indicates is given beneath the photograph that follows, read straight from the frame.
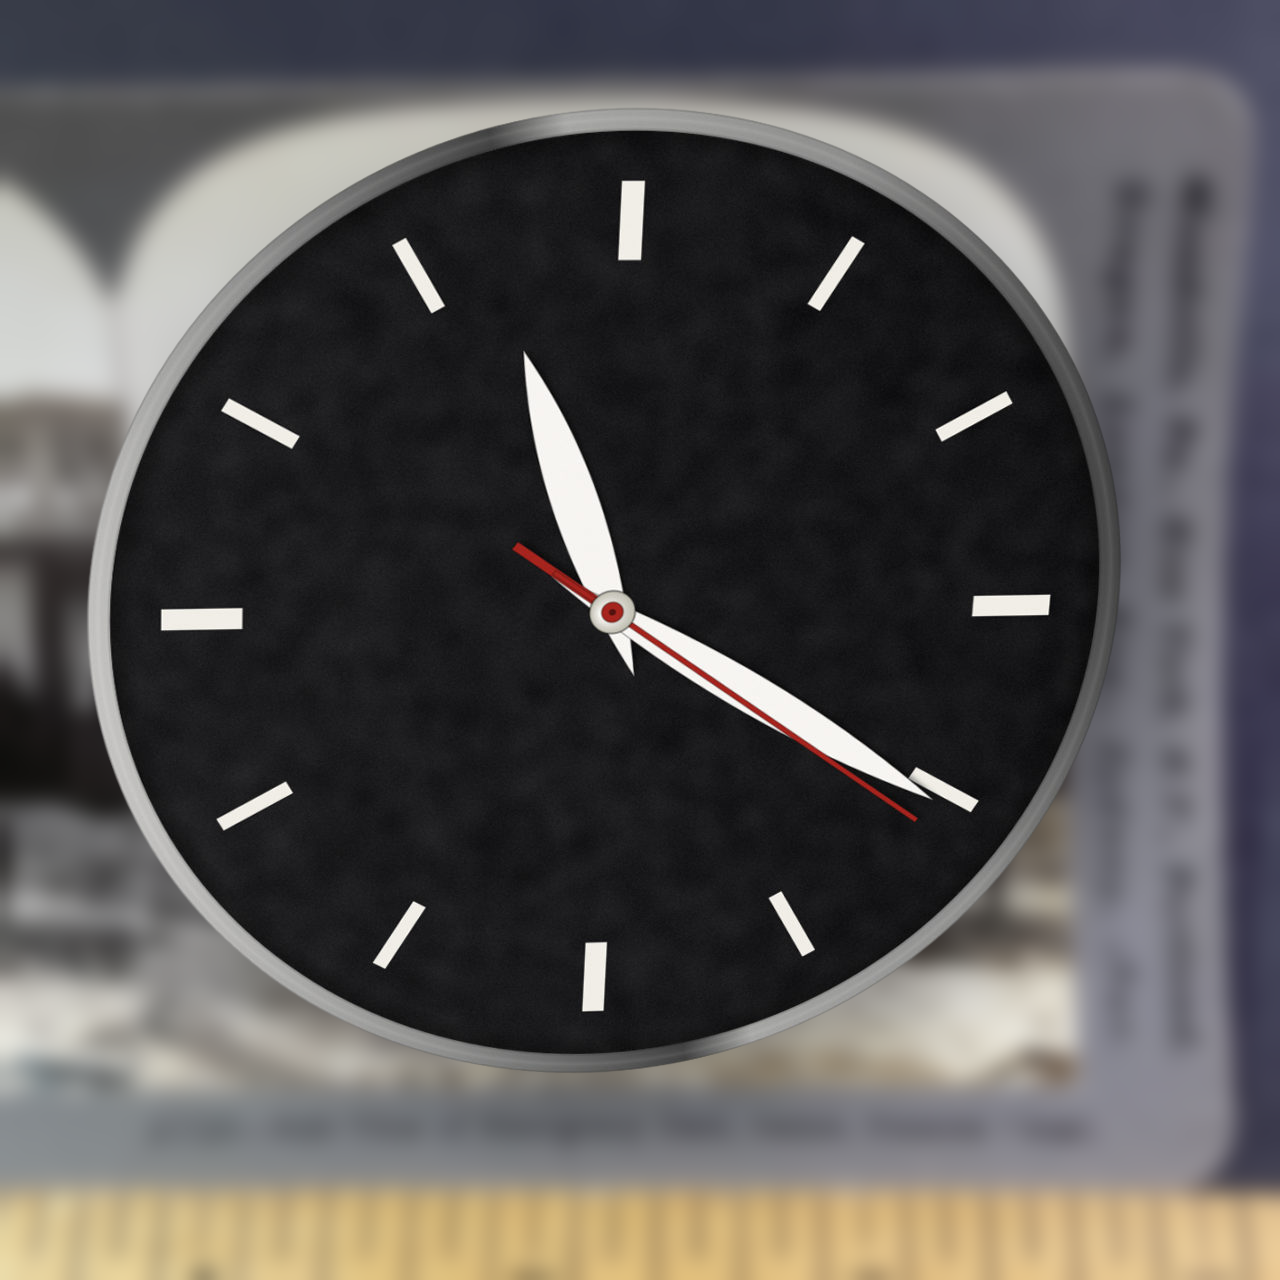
11:20:21
